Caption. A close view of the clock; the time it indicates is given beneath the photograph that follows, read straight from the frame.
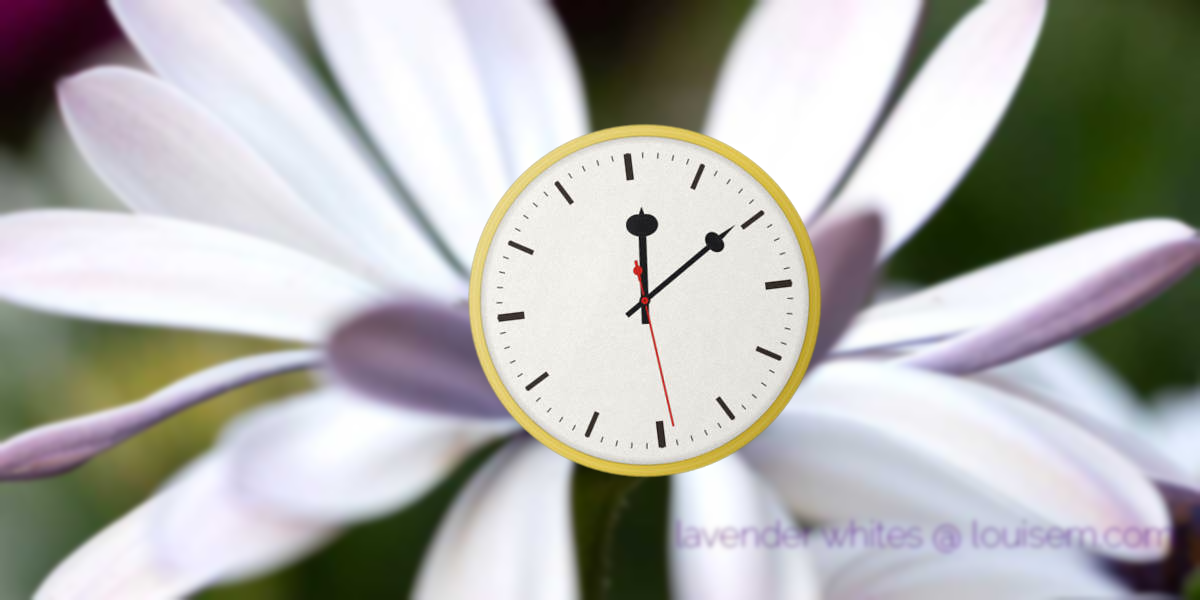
12:09:29
